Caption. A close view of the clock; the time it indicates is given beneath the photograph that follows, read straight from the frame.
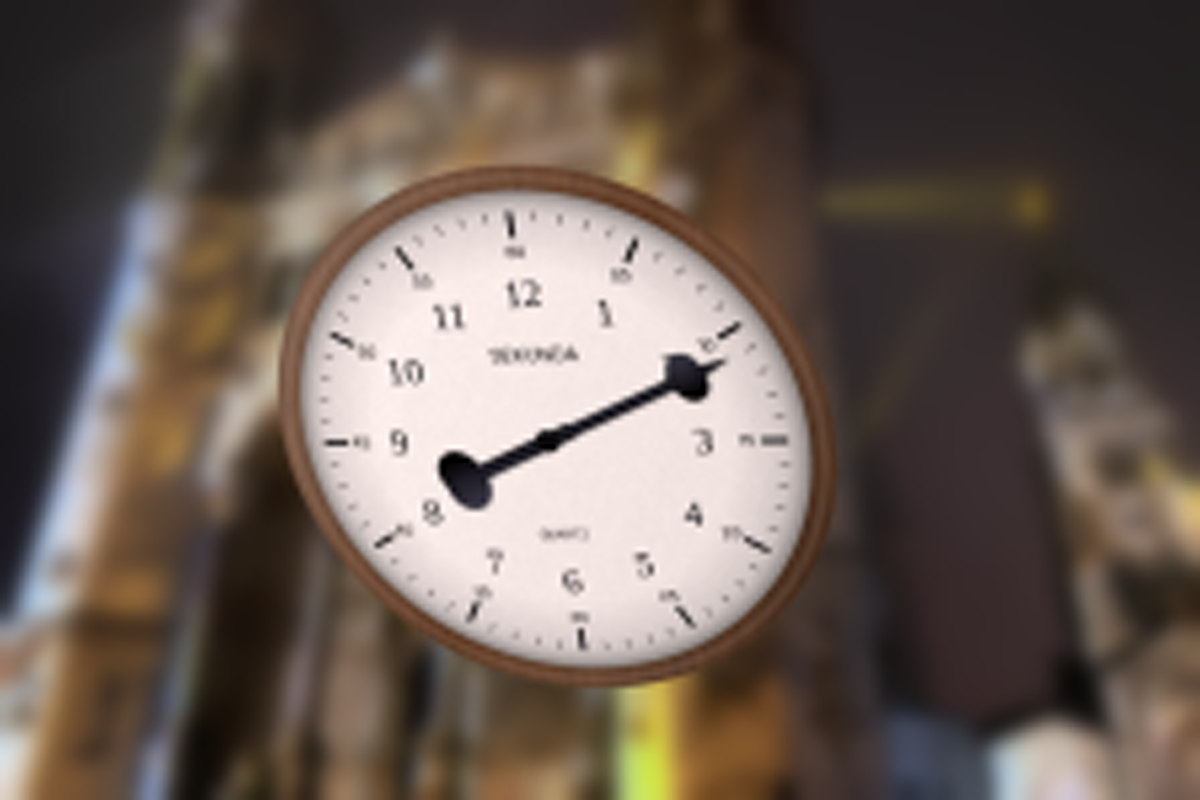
8:11
